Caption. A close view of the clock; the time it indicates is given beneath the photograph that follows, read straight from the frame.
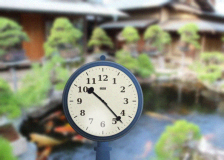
10:23
